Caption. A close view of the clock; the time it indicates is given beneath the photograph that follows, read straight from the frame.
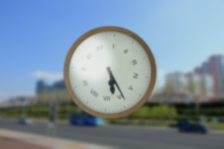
6:29
